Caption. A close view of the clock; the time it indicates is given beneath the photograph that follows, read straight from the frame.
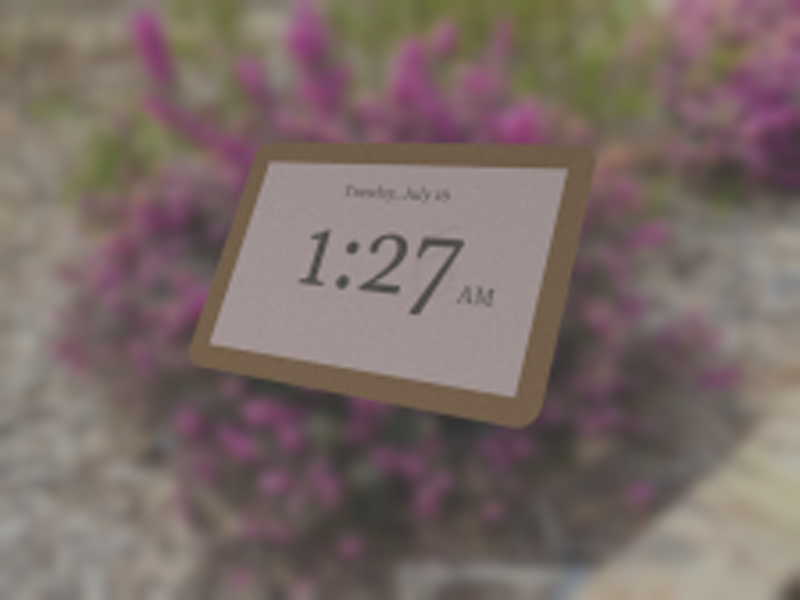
1:27
